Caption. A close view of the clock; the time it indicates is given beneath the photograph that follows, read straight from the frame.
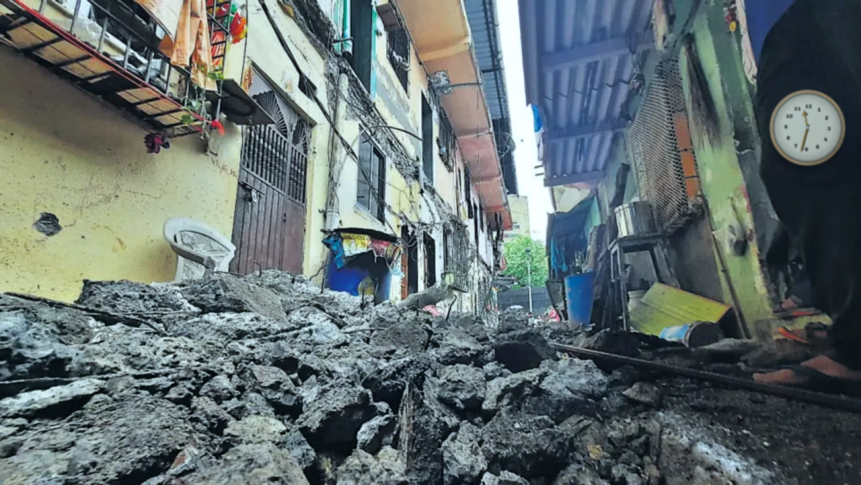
11:32
